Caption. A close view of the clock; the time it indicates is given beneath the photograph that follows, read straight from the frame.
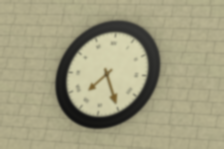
7:25
